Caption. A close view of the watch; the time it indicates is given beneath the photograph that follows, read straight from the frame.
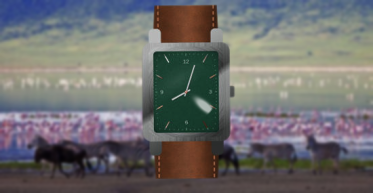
8:03
